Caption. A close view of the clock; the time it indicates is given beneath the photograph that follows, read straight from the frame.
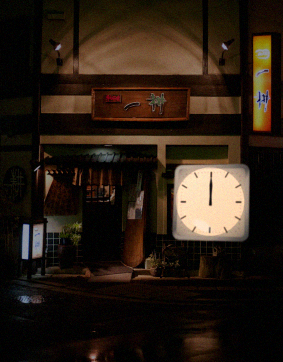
12:00
